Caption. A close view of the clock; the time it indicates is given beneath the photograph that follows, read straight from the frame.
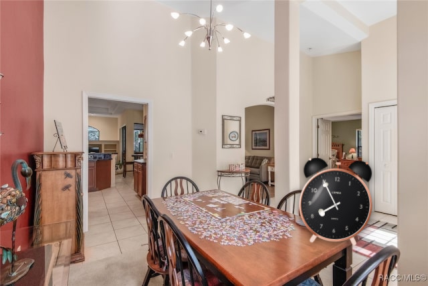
7:55
